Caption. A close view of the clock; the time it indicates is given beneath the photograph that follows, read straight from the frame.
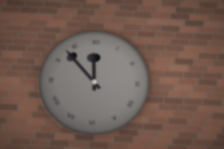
11:53
